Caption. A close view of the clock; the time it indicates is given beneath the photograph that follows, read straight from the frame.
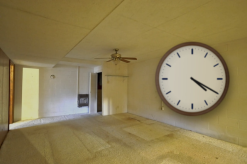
4:20
